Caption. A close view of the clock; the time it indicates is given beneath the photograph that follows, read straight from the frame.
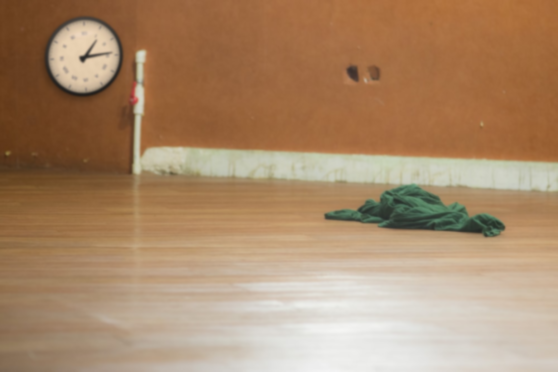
1:14
